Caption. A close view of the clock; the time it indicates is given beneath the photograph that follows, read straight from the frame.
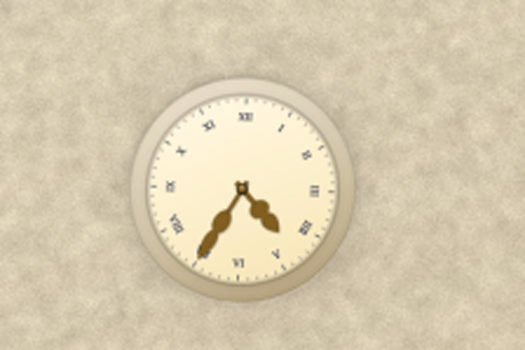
4:35
